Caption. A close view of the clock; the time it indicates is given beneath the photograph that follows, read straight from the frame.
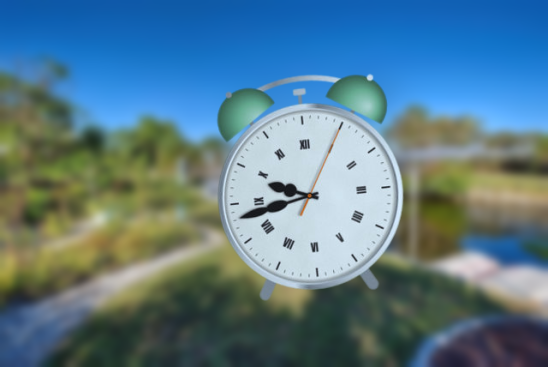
9:43:05
